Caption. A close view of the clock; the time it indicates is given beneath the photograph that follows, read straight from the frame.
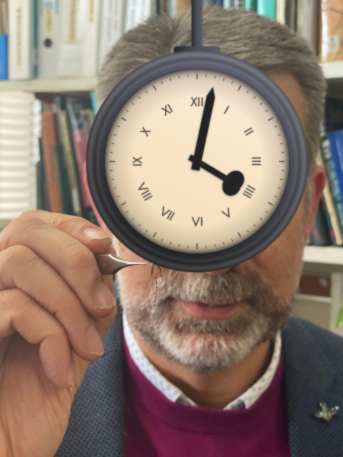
4:02
